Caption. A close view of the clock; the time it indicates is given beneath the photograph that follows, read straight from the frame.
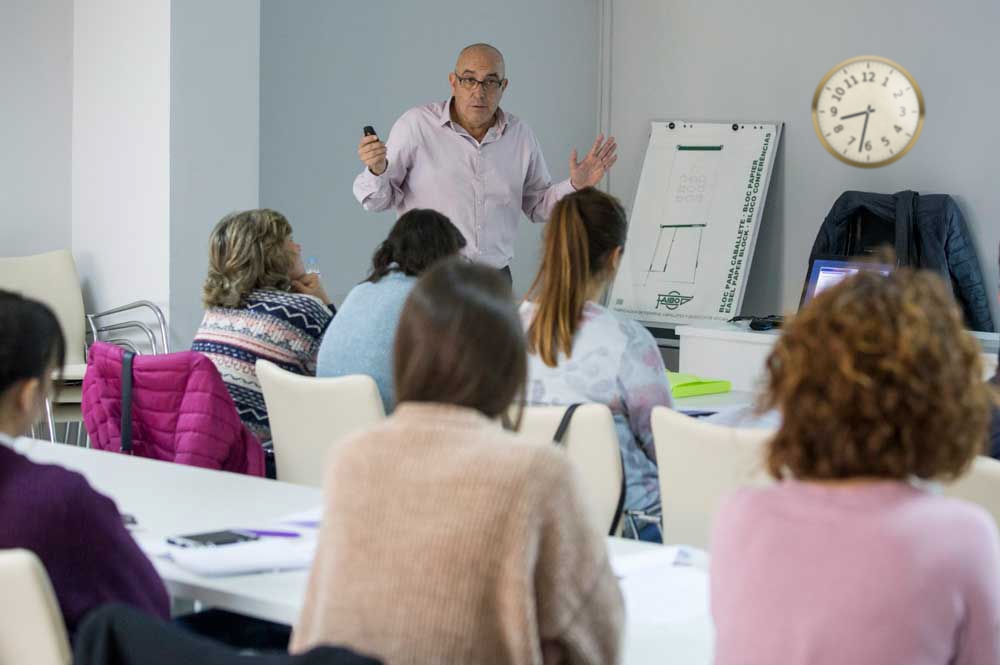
8:32
